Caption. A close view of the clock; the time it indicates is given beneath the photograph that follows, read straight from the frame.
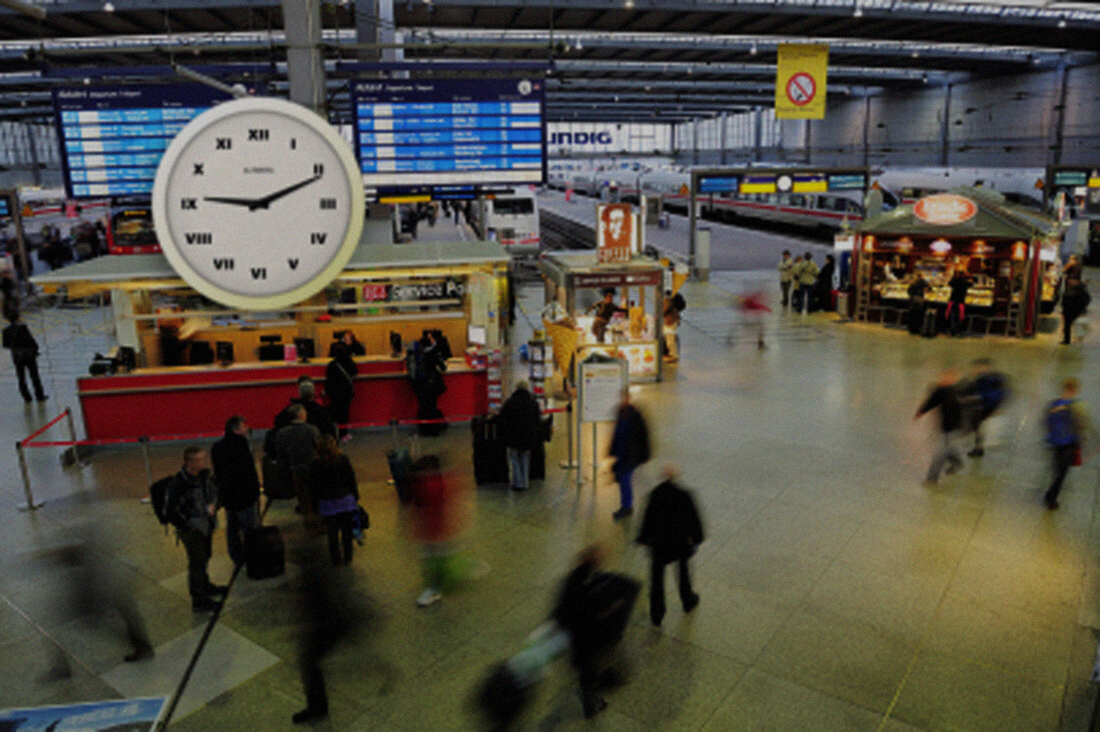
9:11
